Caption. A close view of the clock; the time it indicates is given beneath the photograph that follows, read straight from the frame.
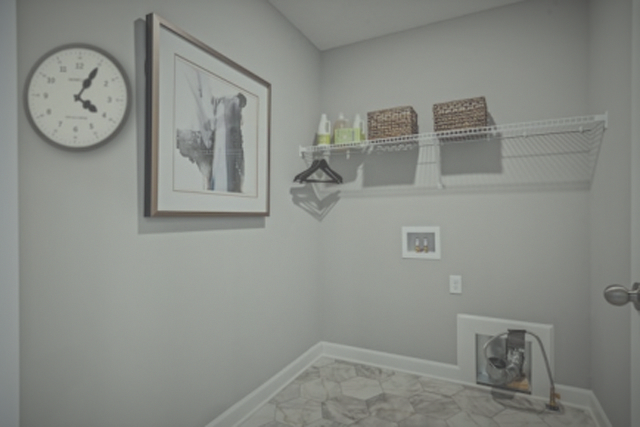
4:05
